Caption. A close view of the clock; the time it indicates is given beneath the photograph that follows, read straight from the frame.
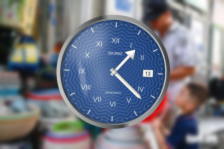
1:22
